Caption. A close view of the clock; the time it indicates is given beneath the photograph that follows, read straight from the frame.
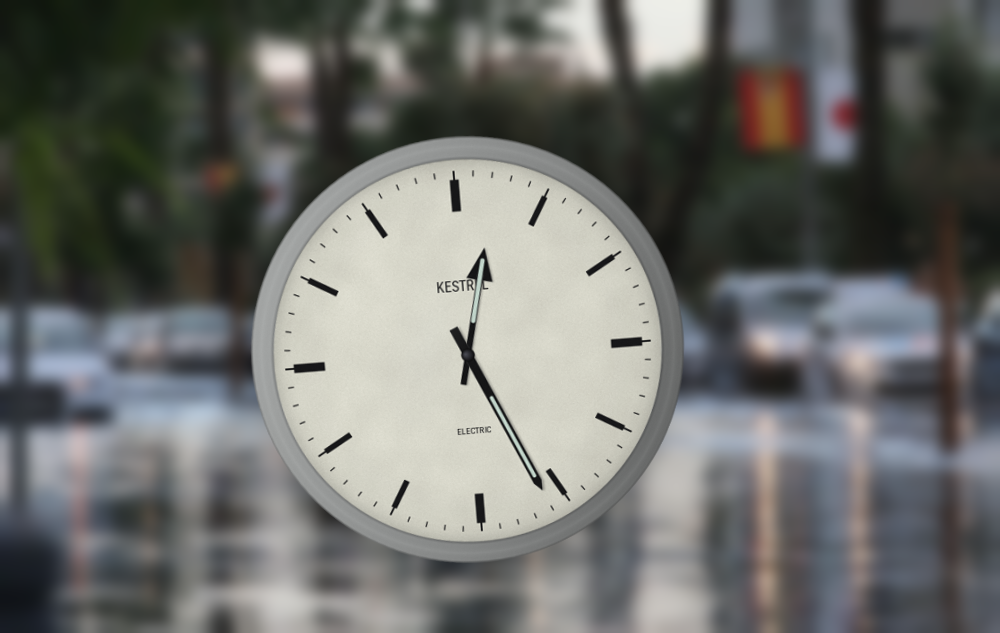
12:26
